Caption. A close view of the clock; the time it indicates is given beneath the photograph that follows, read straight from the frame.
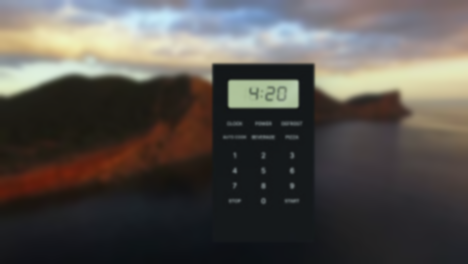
4:20
